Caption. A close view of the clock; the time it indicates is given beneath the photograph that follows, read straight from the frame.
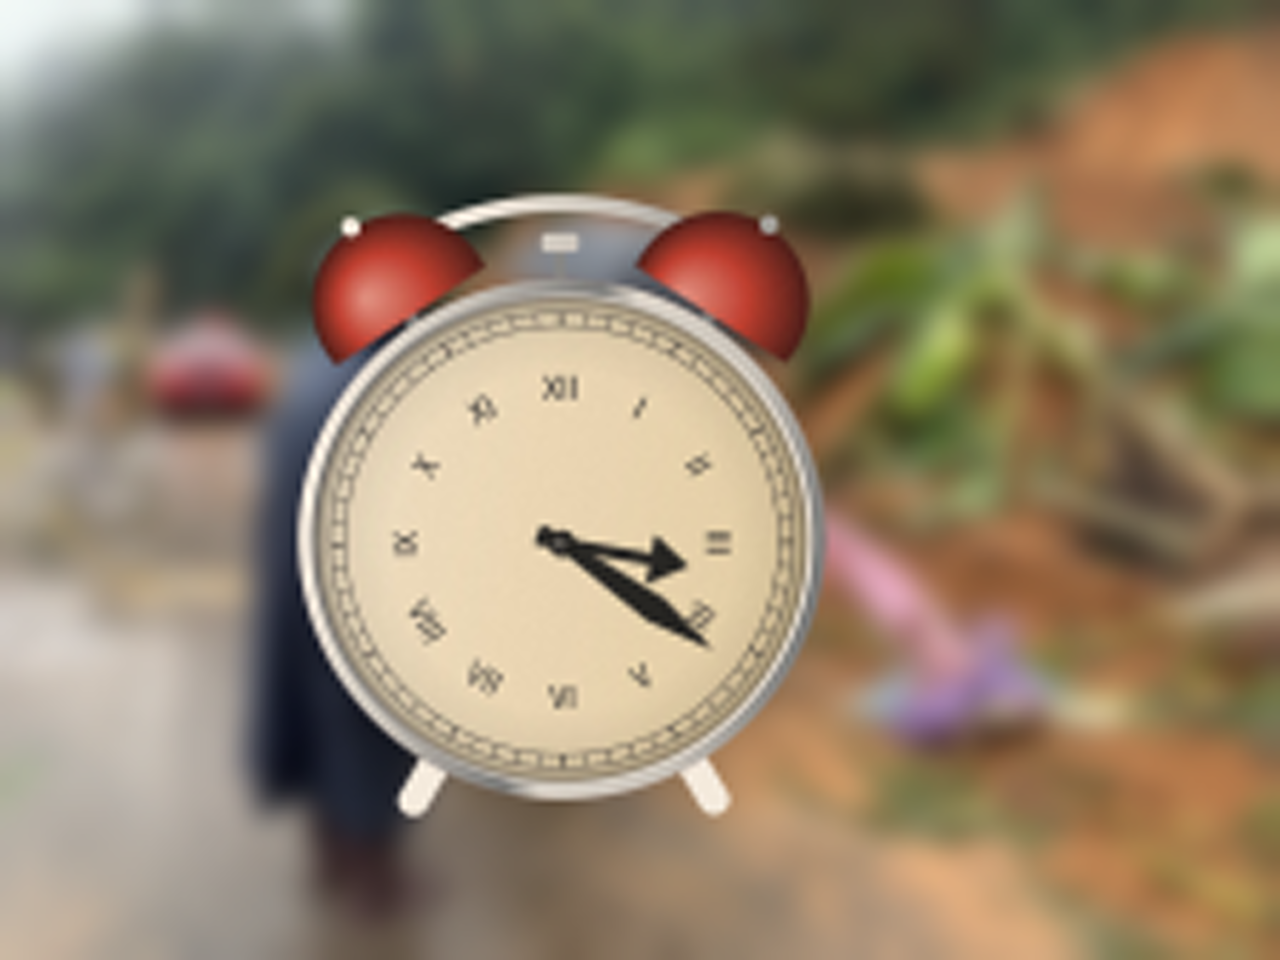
3:21
